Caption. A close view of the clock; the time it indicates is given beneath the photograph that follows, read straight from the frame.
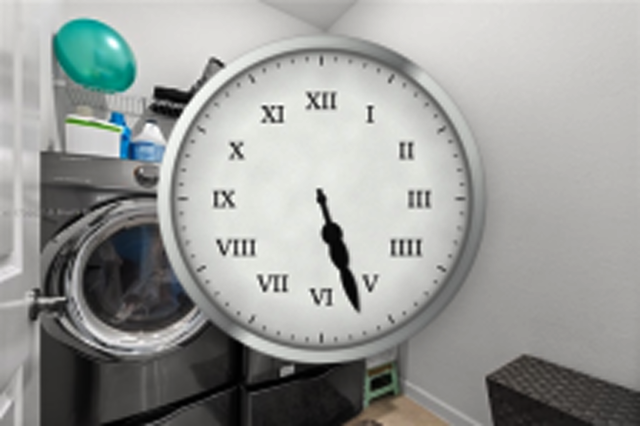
5:27
